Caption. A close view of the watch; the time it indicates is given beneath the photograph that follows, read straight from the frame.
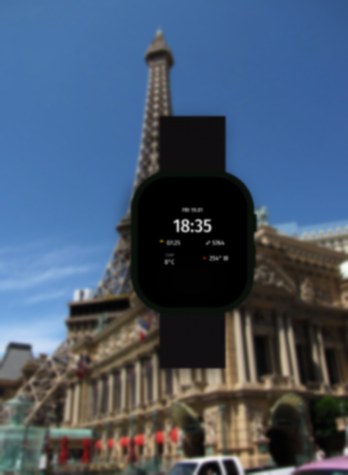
18:35
